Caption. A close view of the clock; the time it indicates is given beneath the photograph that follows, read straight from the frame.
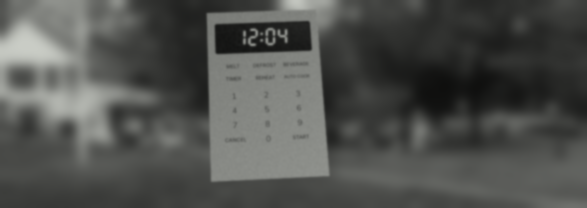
12:04
